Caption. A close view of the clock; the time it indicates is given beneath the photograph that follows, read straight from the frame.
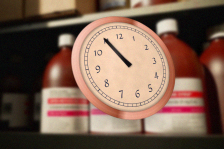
10:55
